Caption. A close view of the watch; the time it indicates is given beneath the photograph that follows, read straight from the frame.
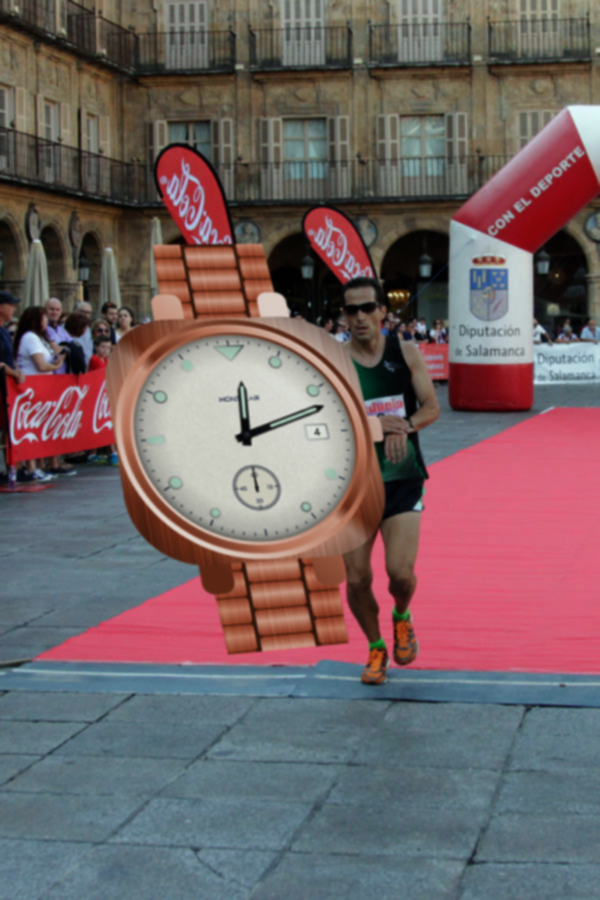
12:12
